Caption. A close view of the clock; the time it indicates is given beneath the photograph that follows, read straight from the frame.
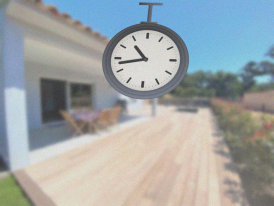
10:43
